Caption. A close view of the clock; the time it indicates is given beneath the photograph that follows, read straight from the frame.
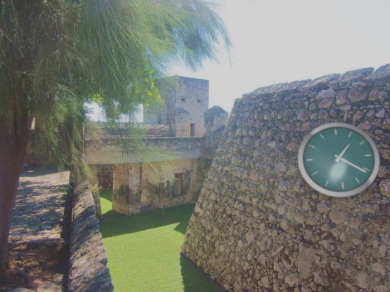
1:21
